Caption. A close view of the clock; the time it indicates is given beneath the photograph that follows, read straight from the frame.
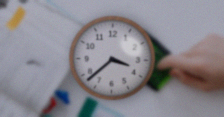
3:38
